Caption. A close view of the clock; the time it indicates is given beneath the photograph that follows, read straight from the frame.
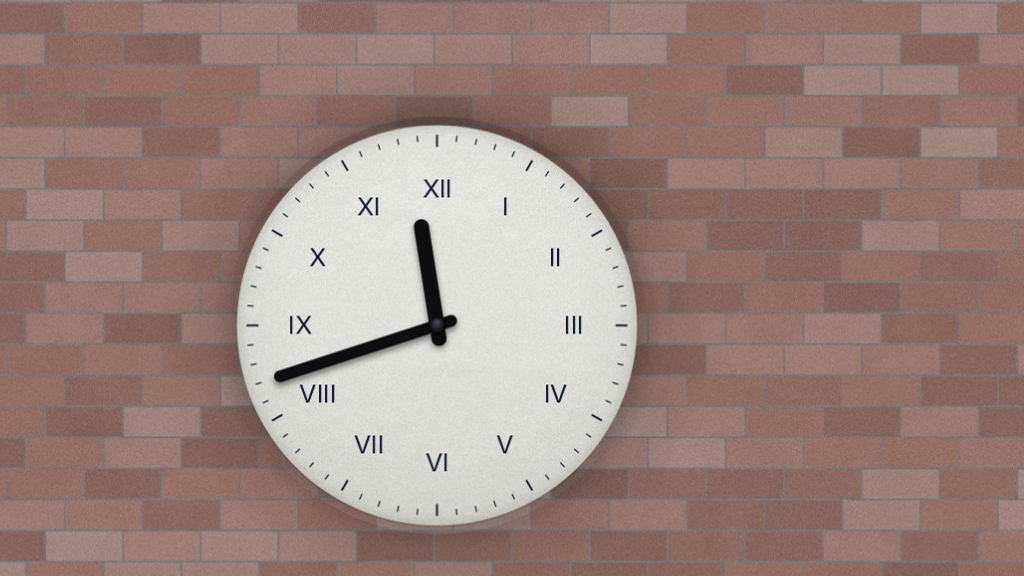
11:42
